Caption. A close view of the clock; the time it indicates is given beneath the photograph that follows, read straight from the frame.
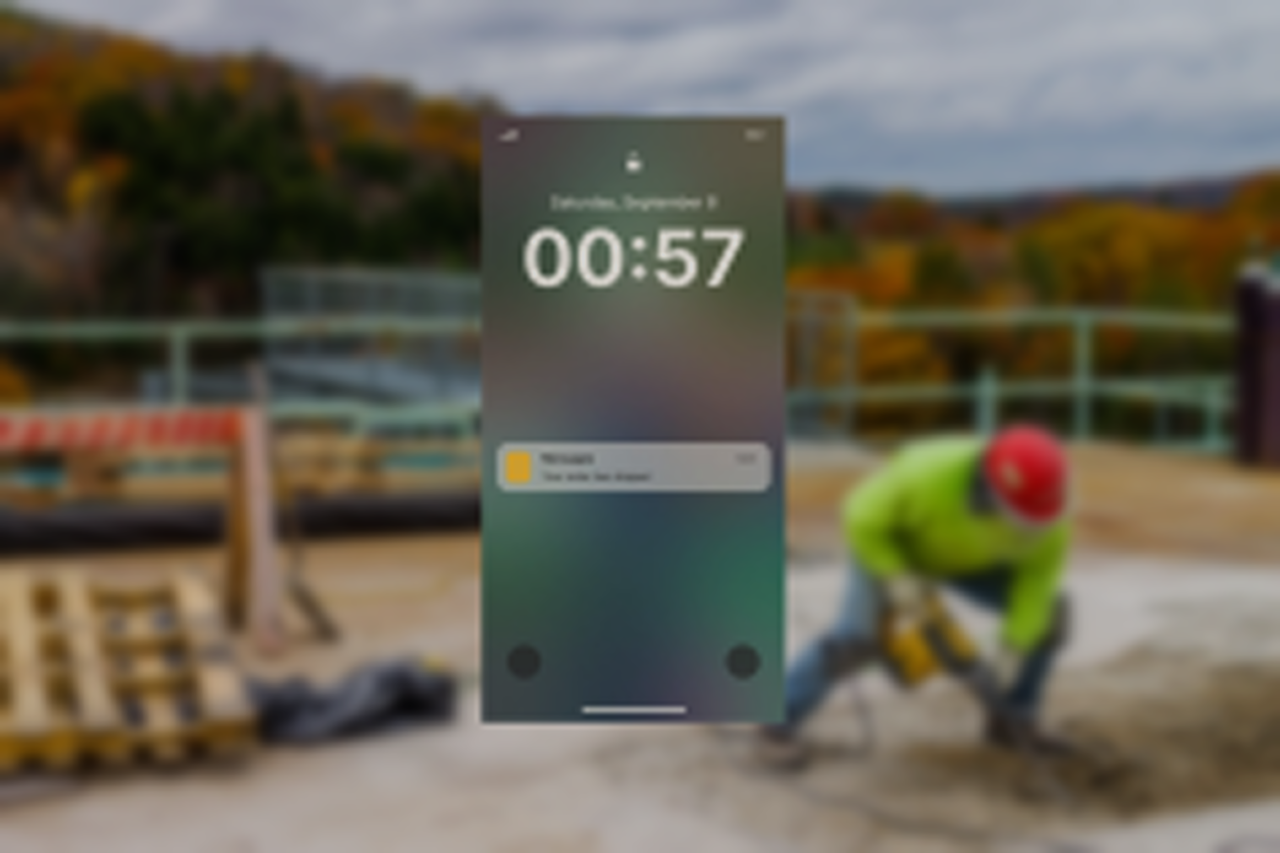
0:57
